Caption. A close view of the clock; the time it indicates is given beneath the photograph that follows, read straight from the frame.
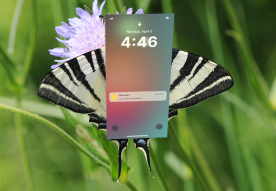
4:46
